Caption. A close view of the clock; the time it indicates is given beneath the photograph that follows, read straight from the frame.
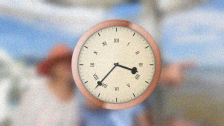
3:37
